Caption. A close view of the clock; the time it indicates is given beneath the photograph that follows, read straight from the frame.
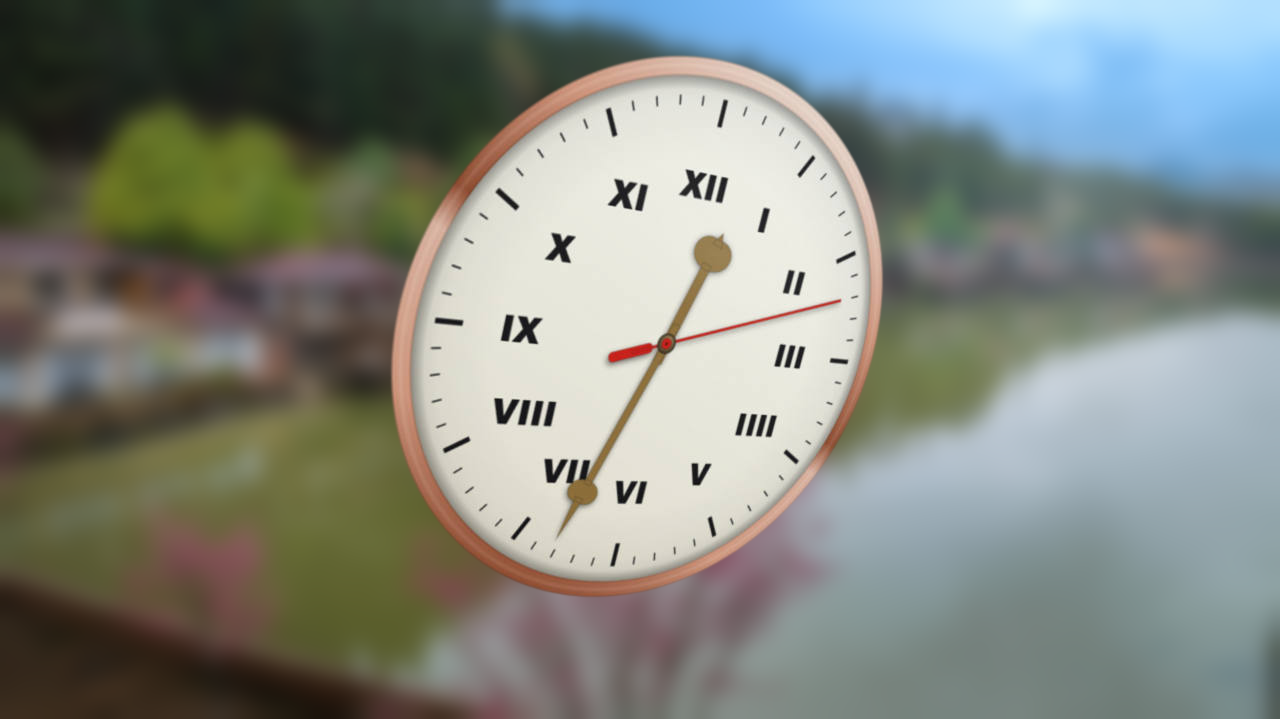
12:33:12
